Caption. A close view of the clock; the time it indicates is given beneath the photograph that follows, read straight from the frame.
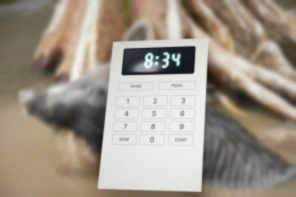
8:34
